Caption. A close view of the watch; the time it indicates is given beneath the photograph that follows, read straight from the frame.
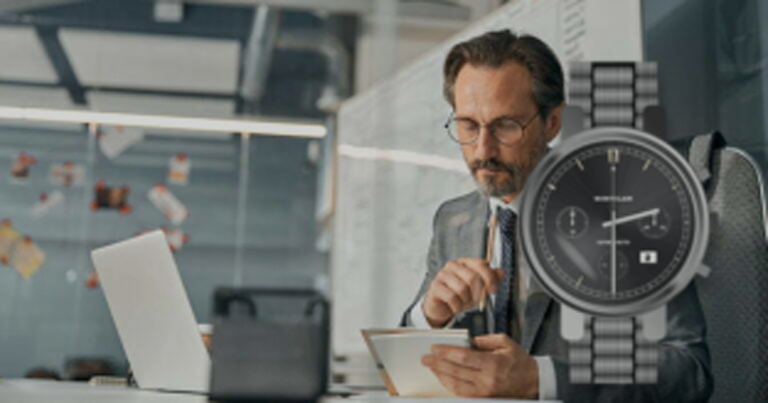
2:30
